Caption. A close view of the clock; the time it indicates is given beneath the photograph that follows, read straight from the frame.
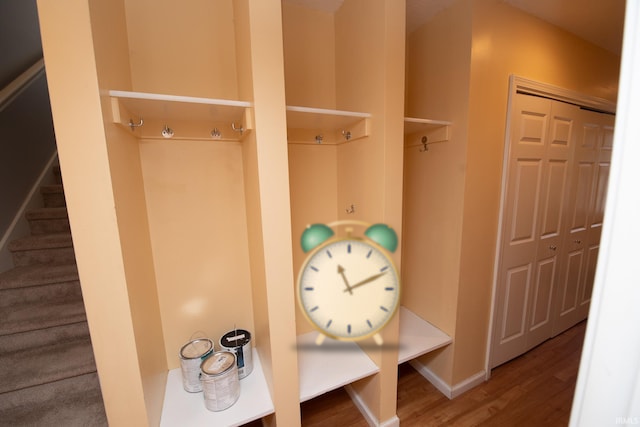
11:11
